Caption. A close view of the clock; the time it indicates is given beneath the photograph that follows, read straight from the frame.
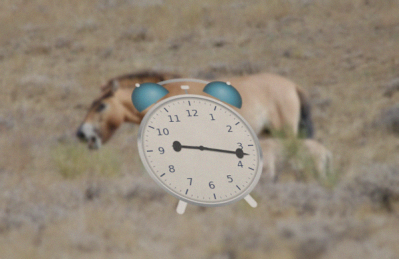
9:17
